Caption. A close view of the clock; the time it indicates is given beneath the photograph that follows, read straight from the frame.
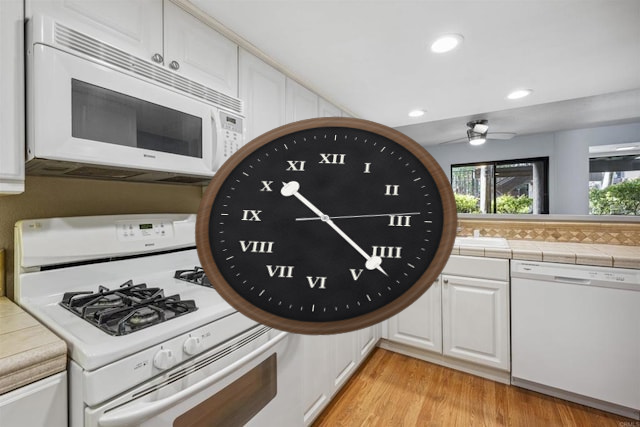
10:22:14
